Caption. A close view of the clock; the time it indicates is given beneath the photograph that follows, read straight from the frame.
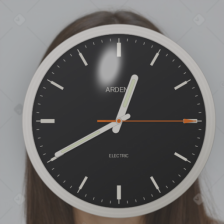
12:40:15
